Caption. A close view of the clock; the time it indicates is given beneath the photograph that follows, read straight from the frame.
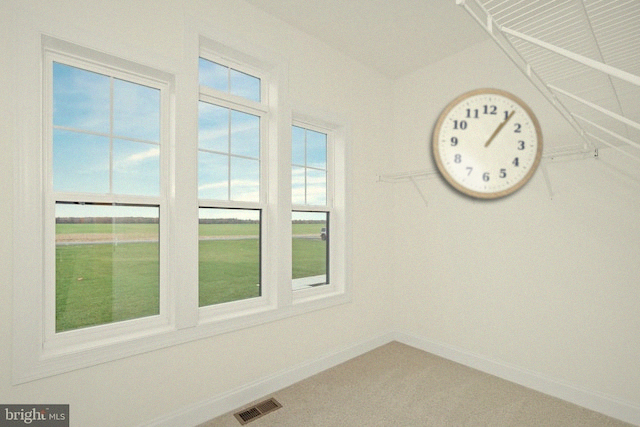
1:06
